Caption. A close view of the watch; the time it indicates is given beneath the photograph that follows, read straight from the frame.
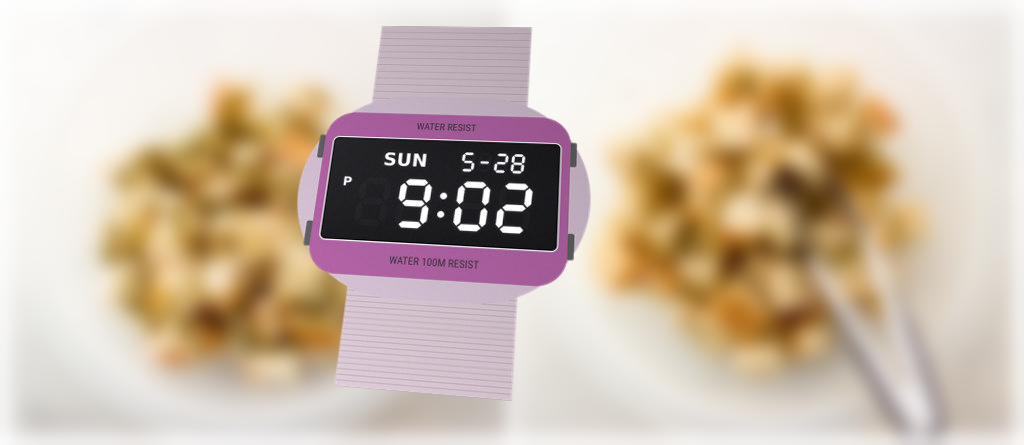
9:02
